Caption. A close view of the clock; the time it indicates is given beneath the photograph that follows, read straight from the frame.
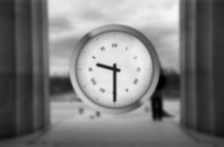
9:30
